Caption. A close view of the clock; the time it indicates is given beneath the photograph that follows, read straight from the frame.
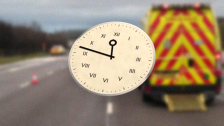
11:47
